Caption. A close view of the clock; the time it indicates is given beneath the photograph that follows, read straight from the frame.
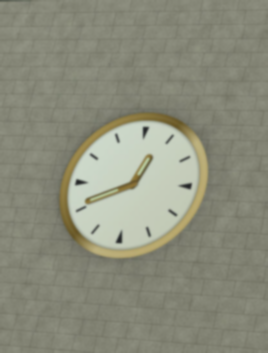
12:41
